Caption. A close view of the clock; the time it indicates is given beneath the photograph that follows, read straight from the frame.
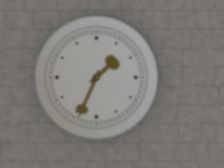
1:34
